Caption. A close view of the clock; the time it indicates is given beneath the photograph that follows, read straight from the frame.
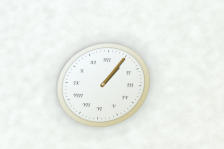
1:05
